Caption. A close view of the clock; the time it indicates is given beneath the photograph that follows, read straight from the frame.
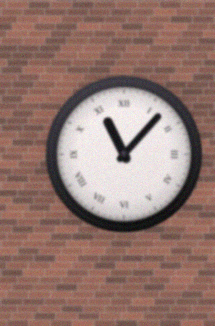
11:07
